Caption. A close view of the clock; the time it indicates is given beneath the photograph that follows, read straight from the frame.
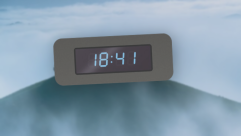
18:41
